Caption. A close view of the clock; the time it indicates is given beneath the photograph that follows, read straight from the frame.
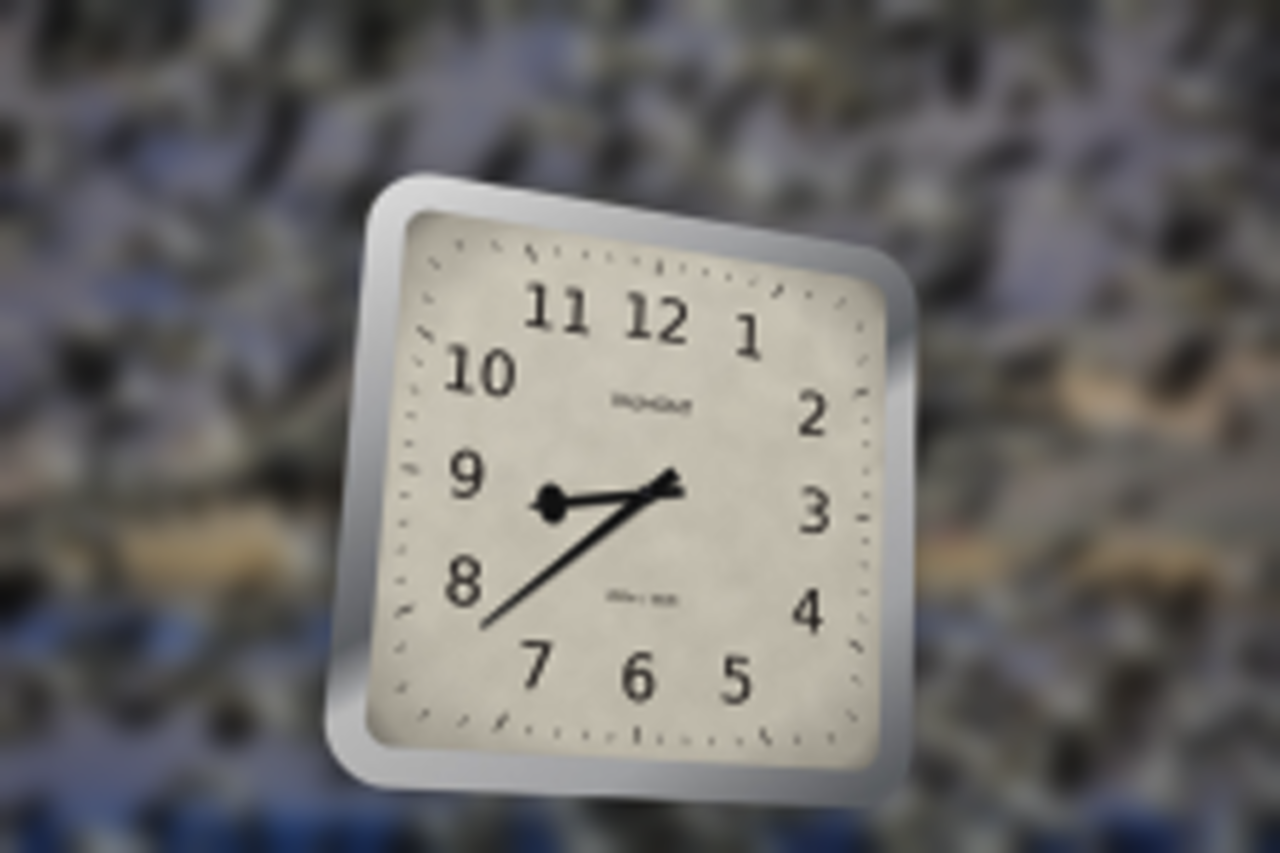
8:38
